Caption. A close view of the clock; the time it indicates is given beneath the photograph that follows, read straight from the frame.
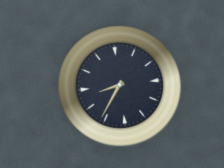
8:36
